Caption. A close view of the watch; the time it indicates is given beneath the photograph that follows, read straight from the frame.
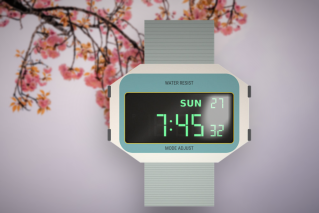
7:45:32
